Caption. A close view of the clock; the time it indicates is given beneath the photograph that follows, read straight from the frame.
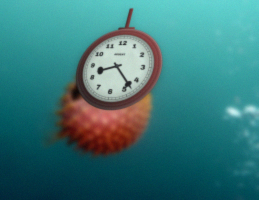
8:23
